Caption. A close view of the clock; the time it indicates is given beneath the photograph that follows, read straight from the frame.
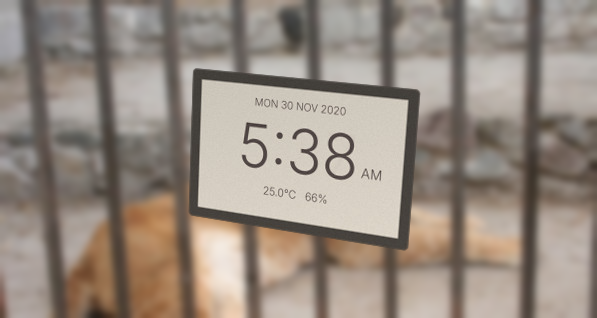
5:38
